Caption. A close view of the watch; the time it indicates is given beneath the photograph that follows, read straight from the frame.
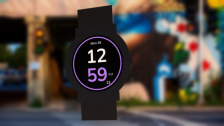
12:59
